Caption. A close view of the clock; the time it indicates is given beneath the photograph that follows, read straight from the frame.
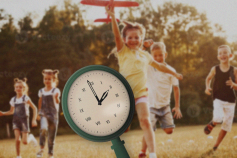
1:59
